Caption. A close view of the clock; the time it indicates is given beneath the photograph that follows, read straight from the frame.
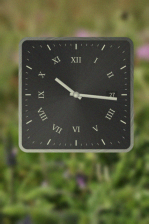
10:16
